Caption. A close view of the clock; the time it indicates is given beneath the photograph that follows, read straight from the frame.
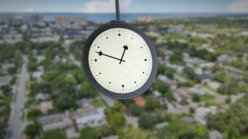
12:48
